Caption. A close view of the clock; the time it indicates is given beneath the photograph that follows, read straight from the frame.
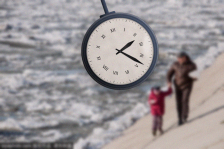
2:23
